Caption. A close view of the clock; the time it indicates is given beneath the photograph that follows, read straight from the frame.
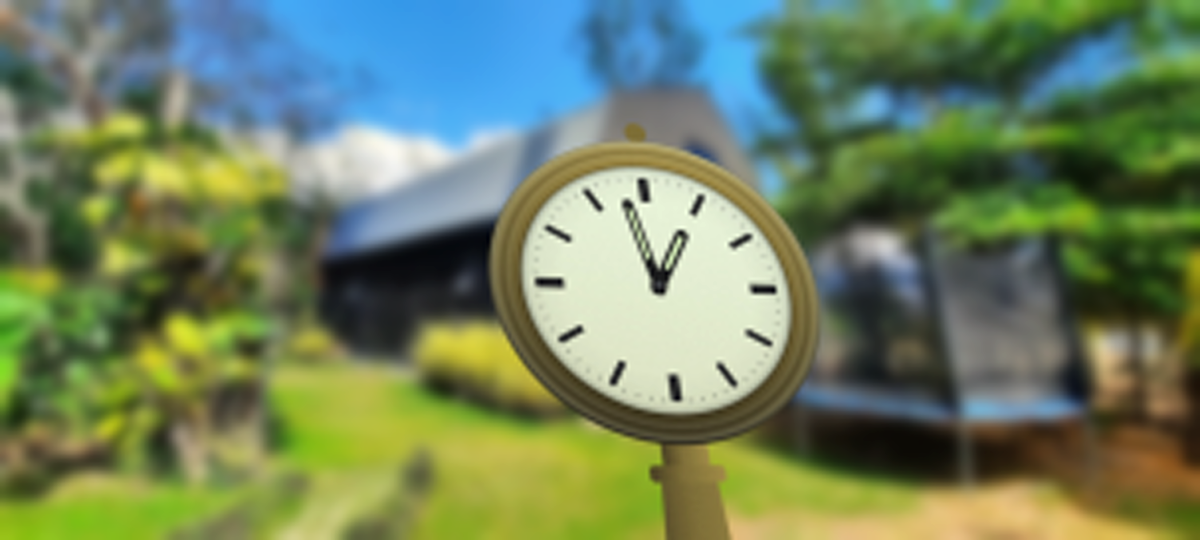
12:58
